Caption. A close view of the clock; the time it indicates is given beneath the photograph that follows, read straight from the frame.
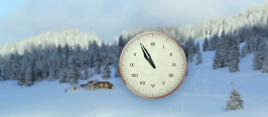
10:55
